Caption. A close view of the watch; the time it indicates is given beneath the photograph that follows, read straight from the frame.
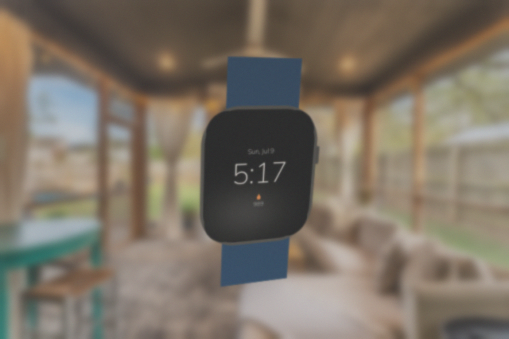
5:17
